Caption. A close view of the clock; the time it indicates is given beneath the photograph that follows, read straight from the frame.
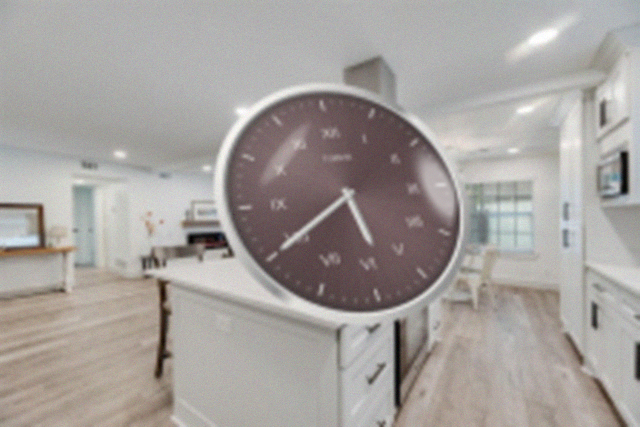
5:40
